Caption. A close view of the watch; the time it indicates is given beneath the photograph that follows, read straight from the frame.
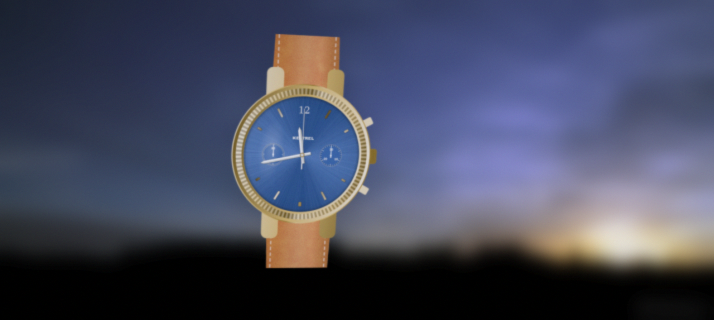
11:43
